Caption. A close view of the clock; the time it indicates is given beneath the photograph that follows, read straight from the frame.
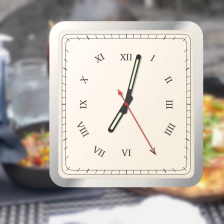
7:02:25
